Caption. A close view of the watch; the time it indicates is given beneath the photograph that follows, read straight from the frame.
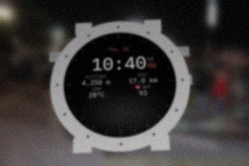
10:40
